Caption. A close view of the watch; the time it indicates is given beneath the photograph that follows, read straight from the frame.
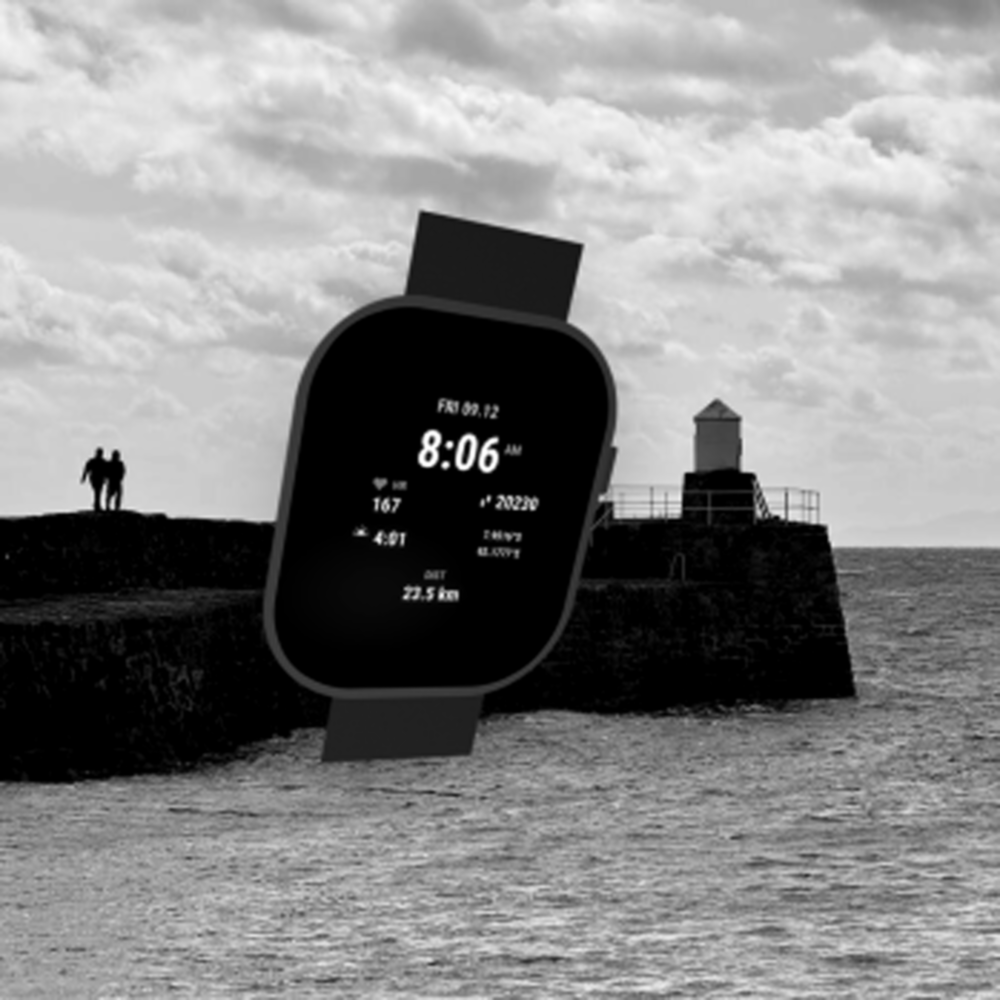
8:06
